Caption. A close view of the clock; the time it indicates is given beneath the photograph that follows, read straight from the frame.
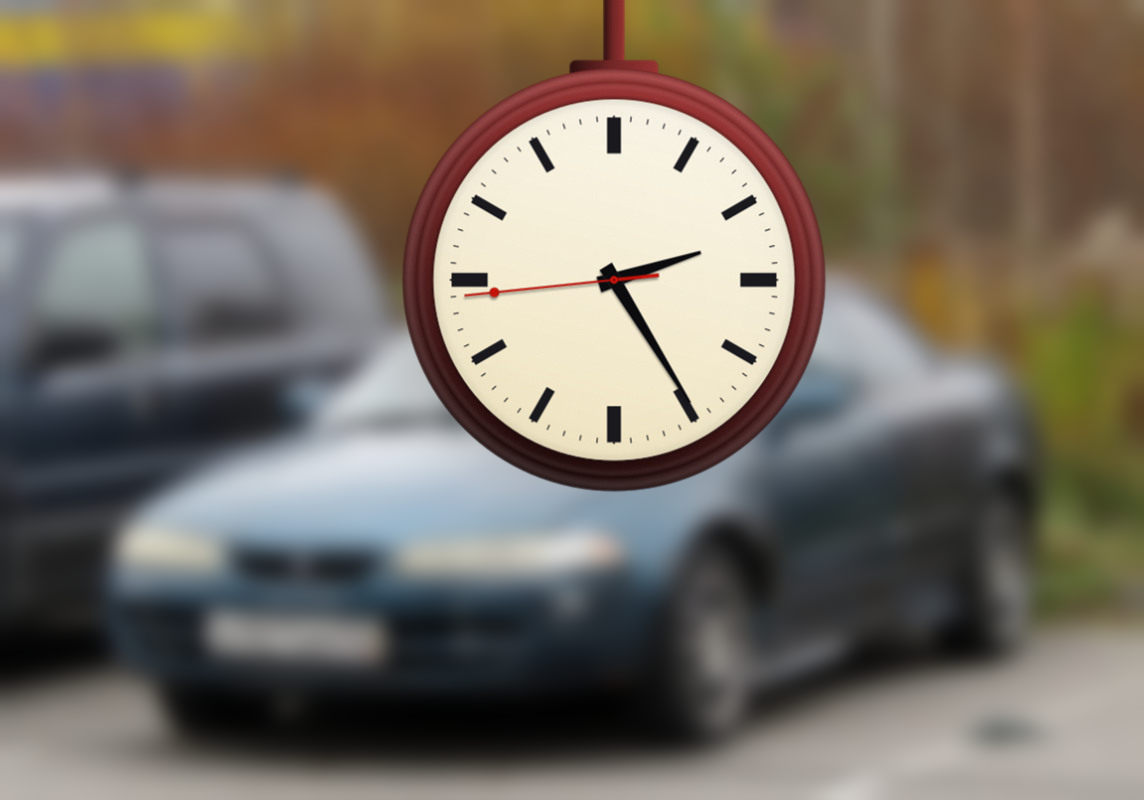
2:24:44
